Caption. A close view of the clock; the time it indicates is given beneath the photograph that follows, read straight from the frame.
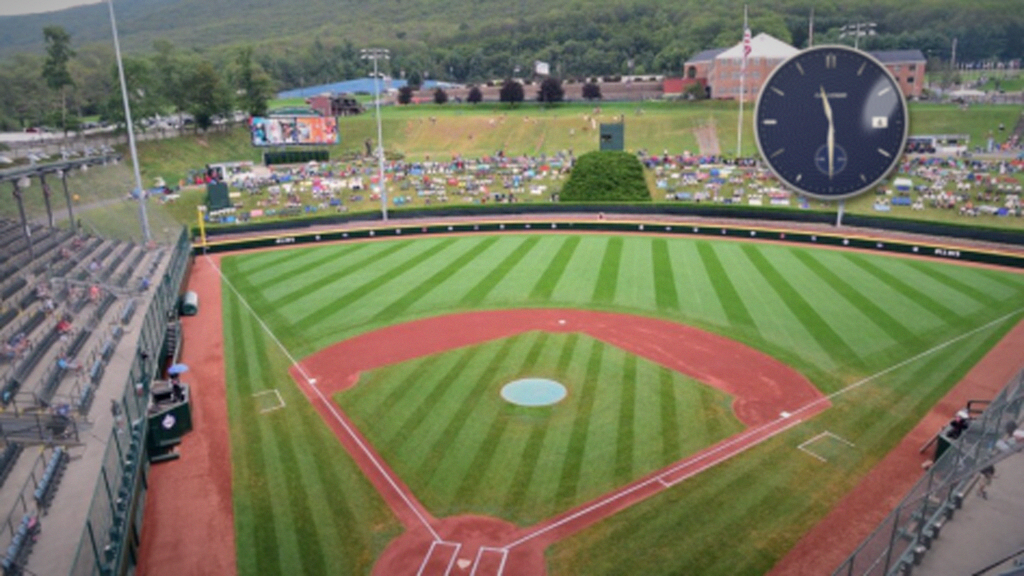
11:30
